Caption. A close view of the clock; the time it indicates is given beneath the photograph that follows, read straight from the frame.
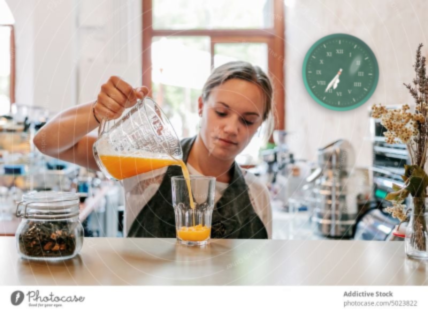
6:36
